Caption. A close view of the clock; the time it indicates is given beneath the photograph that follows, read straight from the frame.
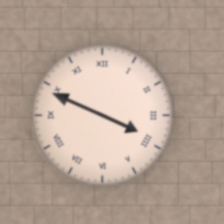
3:49
